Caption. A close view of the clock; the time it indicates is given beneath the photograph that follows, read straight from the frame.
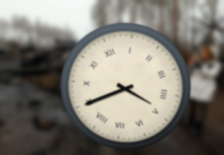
4:45
